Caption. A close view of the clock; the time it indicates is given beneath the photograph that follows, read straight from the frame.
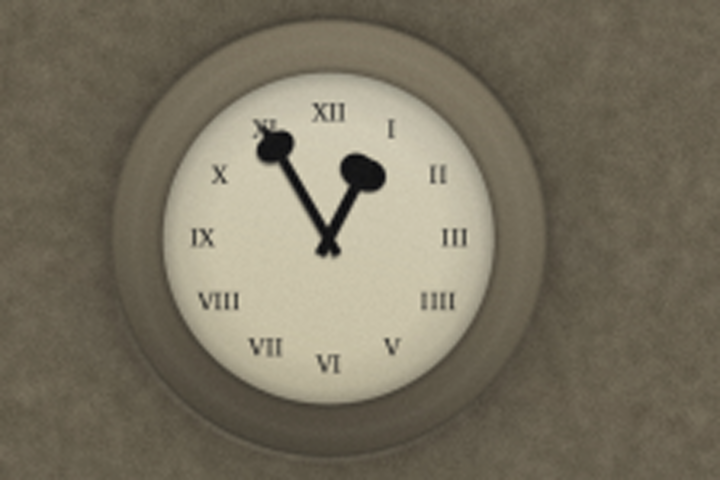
12:55
